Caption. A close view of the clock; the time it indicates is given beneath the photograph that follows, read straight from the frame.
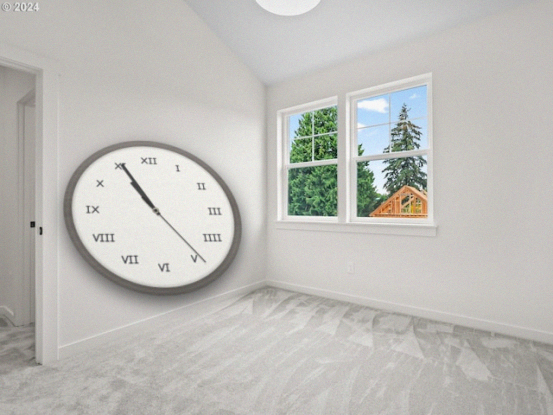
10:55:24
